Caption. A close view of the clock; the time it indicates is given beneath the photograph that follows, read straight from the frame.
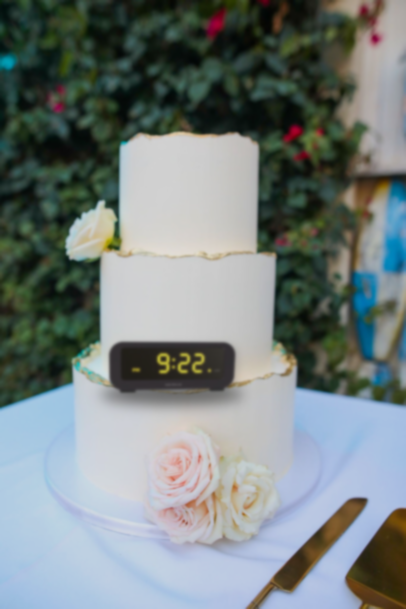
9:22
